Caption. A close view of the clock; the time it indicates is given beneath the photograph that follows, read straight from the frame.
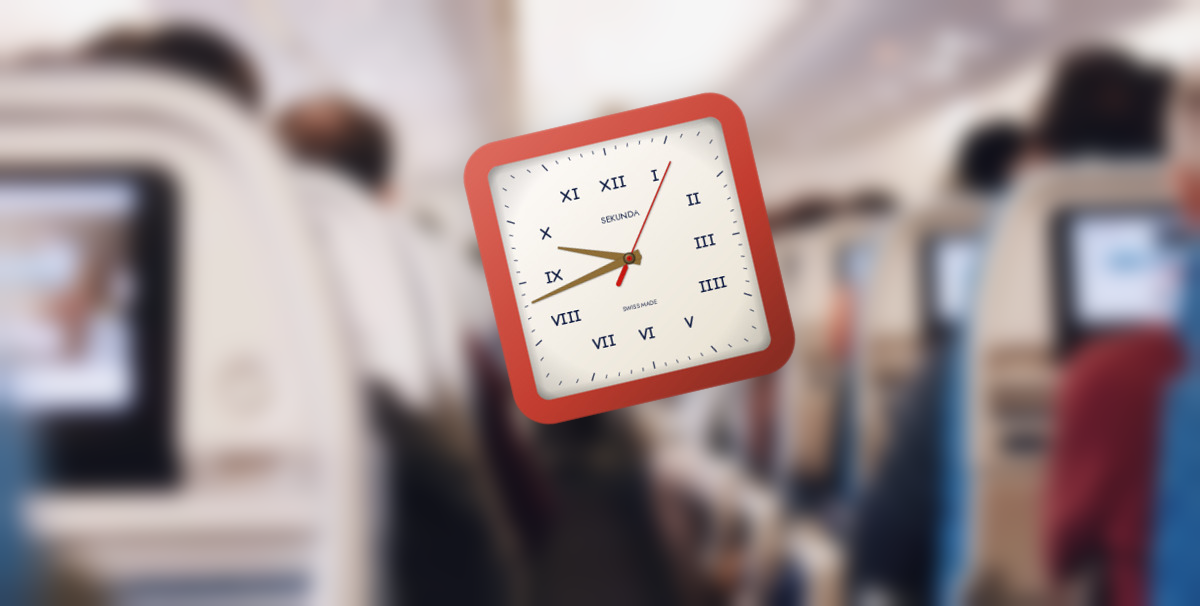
9:43:06
